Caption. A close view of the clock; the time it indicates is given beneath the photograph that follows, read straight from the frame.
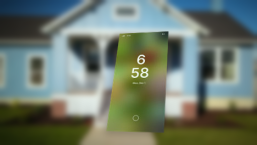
6:58
